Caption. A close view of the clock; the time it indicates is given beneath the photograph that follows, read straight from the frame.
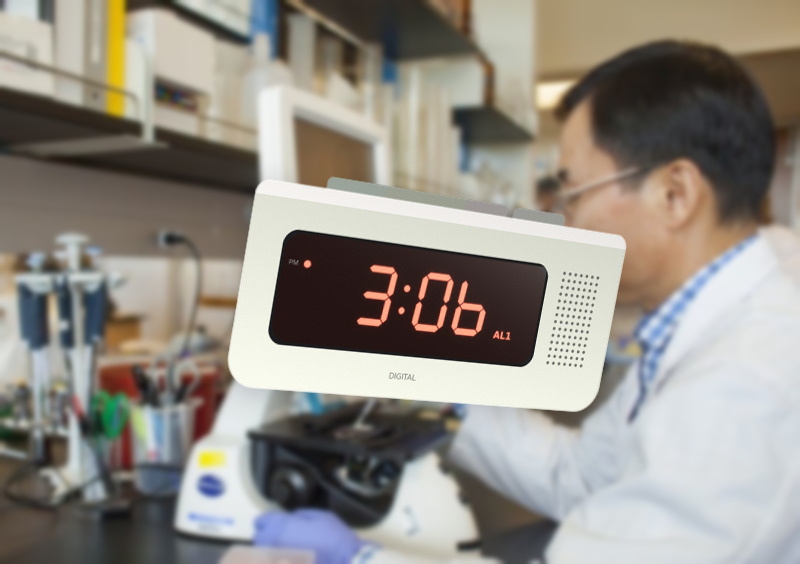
3:06
